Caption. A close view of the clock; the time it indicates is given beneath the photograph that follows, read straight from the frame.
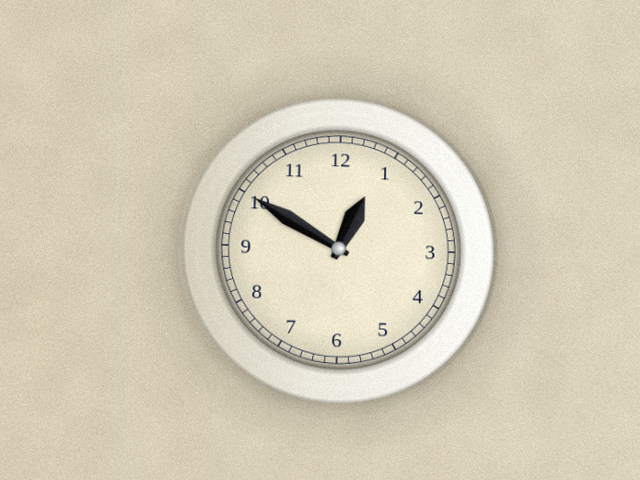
12:50
